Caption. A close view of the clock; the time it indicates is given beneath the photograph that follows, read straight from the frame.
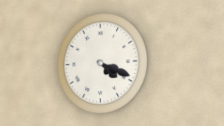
4:19
